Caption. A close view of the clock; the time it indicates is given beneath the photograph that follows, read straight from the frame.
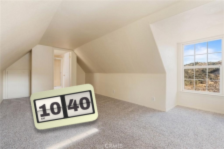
10:40
